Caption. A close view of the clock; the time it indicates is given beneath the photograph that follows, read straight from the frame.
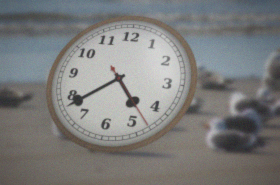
4:38:23
